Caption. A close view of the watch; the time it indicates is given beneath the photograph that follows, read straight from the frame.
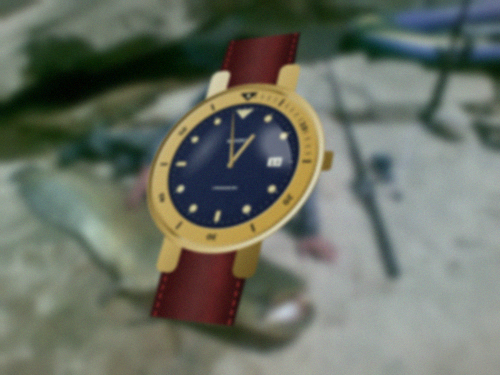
12:58
